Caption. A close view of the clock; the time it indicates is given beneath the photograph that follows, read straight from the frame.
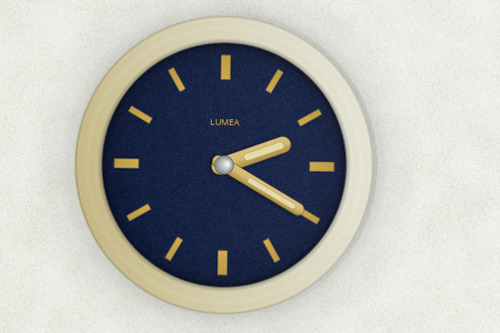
2:20
